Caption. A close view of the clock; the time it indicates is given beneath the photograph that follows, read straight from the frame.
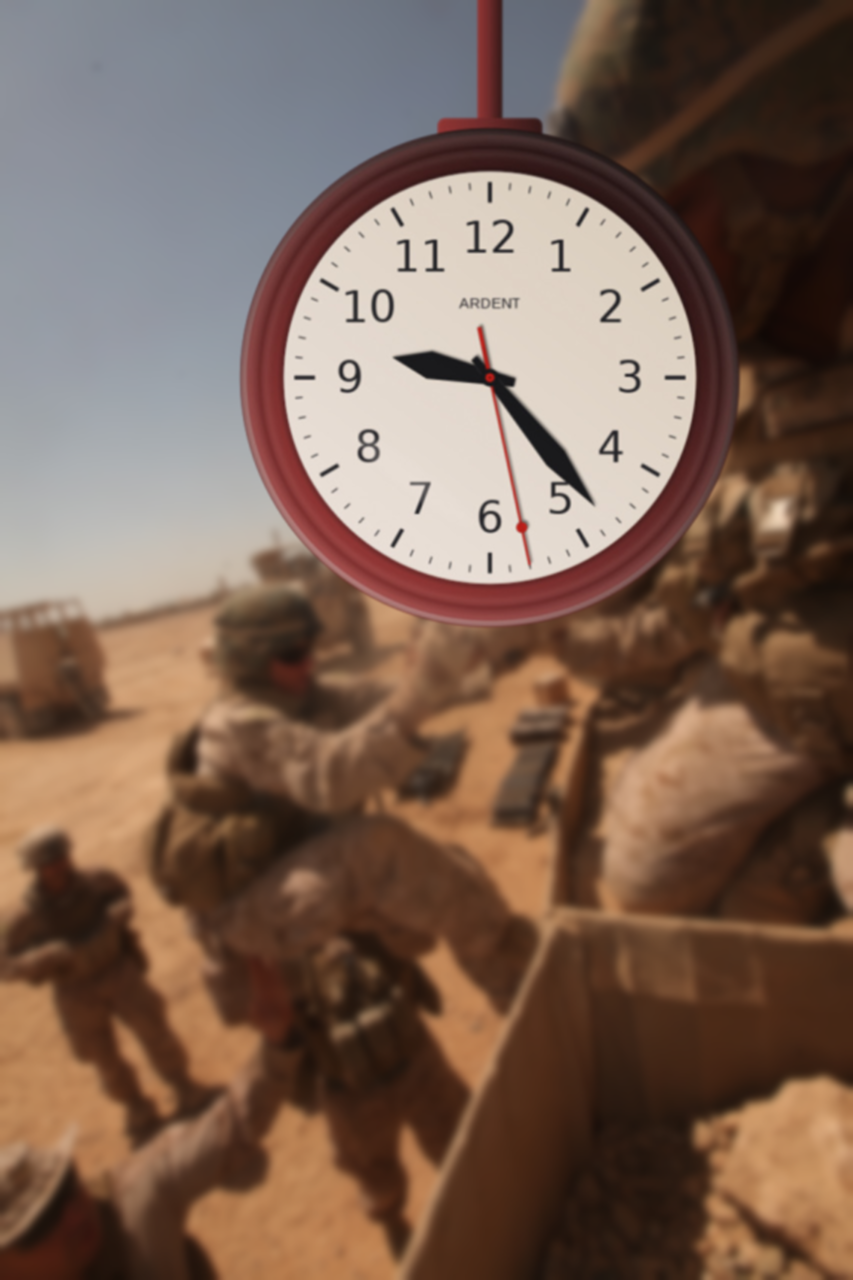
9:23:28
